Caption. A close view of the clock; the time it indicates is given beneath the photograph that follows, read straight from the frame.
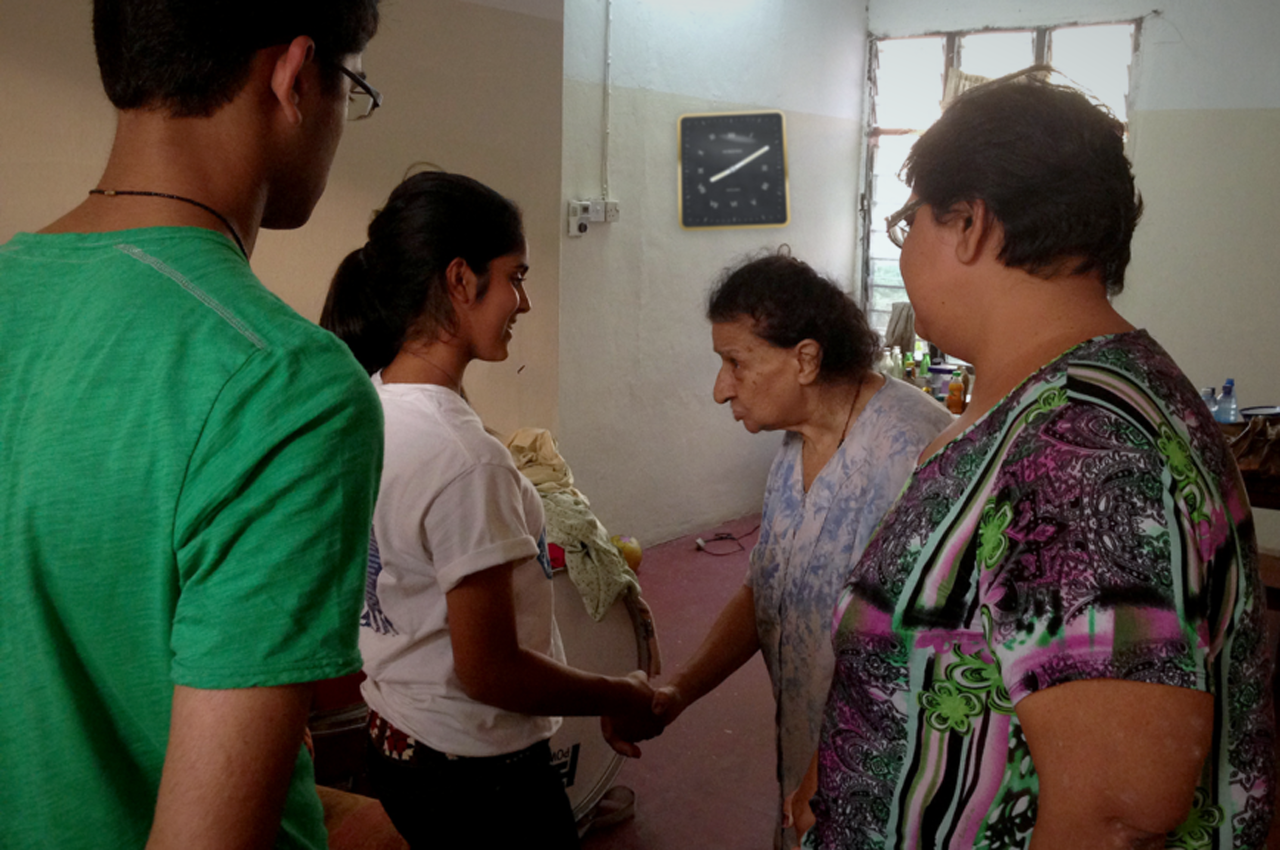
8:10
